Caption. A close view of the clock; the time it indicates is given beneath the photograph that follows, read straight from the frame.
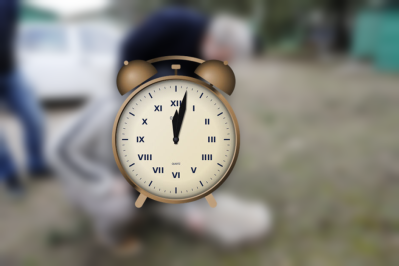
12:02
